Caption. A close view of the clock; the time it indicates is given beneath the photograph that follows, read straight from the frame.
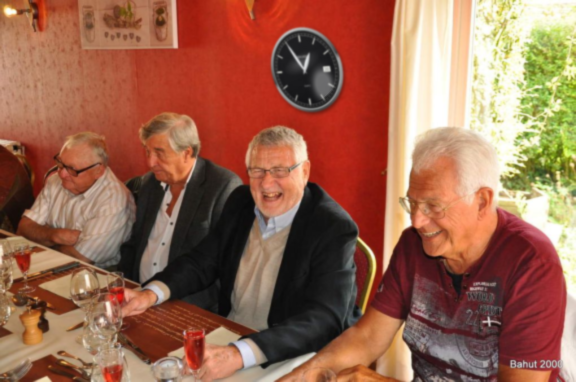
12:55
